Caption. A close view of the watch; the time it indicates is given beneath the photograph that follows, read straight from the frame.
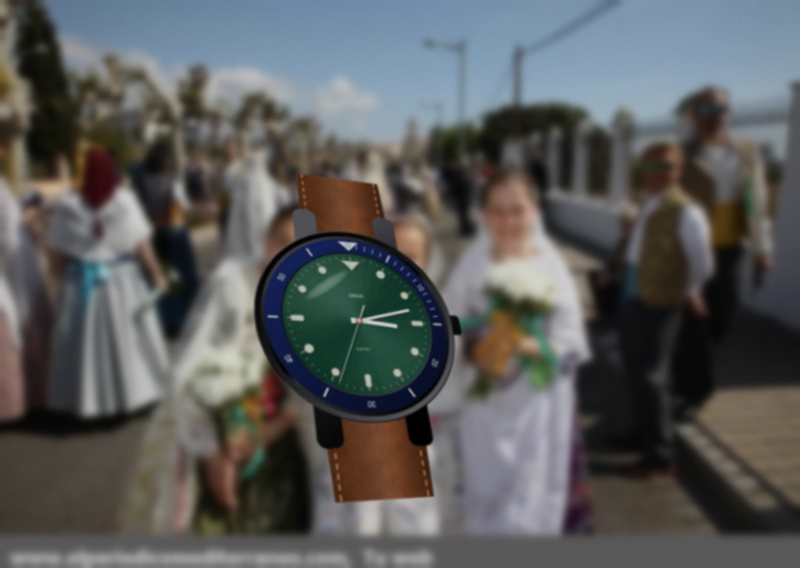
3:12:34
